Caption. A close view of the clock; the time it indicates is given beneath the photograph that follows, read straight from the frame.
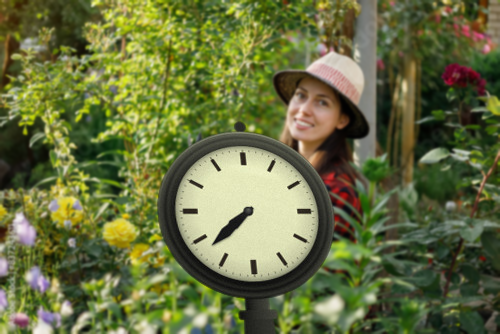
7:38
